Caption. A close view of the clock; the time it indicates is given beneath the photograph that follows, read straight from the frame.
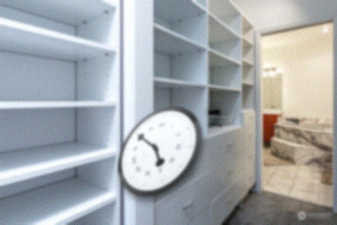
4:50
